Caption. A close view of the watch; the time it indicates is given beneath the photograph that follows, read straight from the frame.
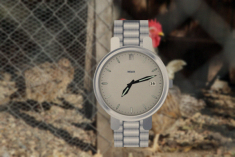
7:12
